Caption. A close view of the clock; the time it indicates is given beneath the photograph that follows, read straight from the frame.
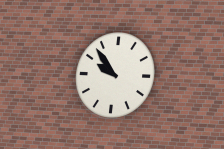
9:53
